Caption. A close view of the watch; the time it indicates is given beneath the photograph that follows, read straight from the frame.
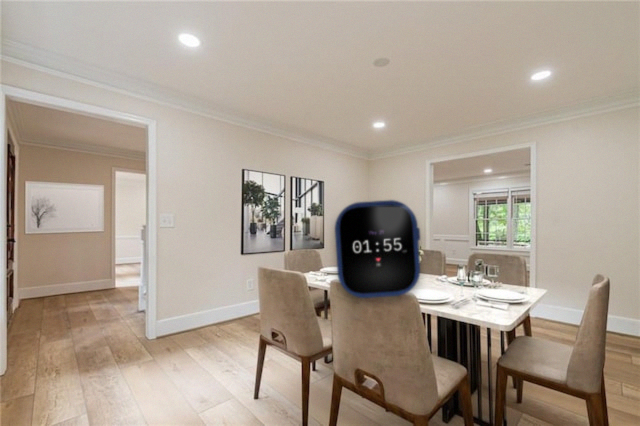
1:55
